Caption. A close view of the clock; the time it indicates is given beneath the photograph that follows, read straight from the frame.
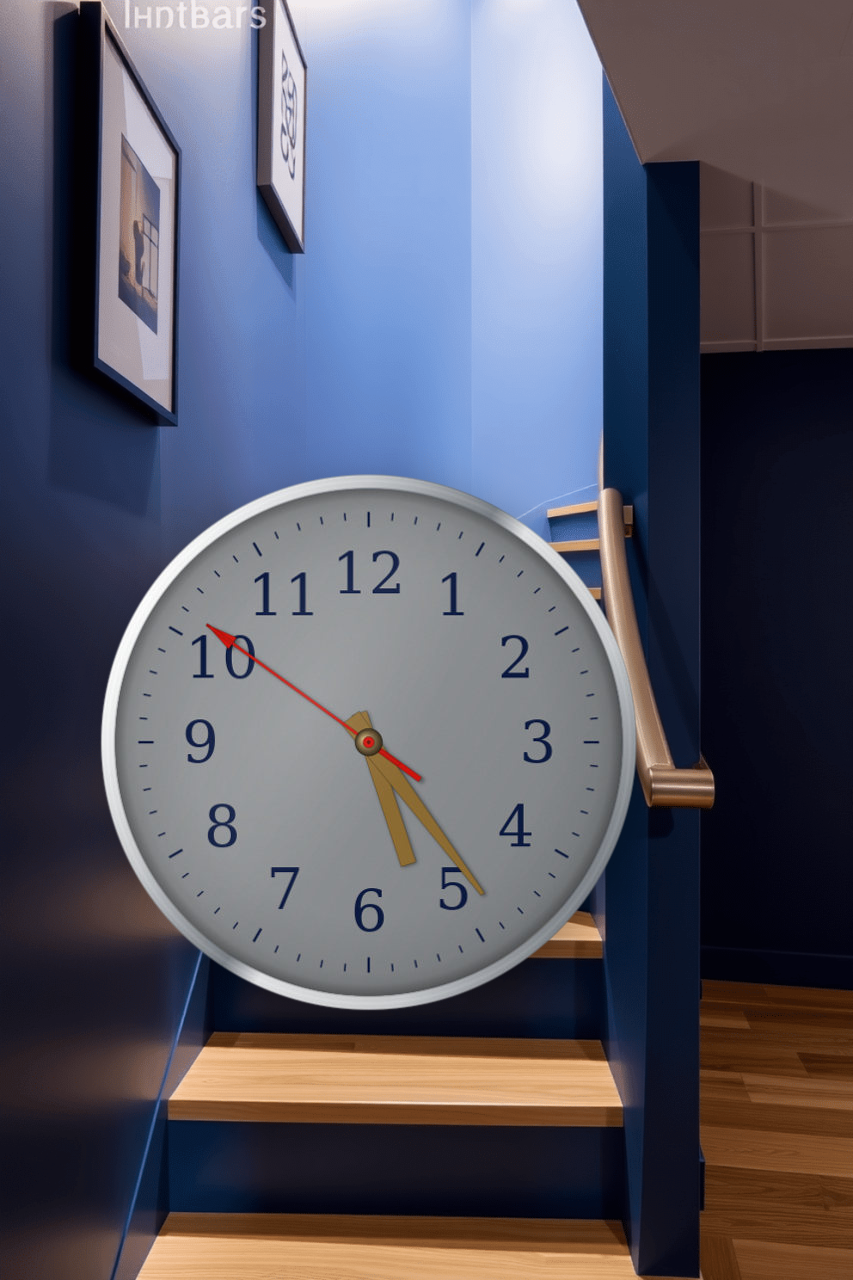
5:23:51
